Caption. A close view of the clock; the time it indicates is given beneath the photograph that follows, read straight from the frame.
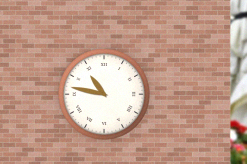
10:47
